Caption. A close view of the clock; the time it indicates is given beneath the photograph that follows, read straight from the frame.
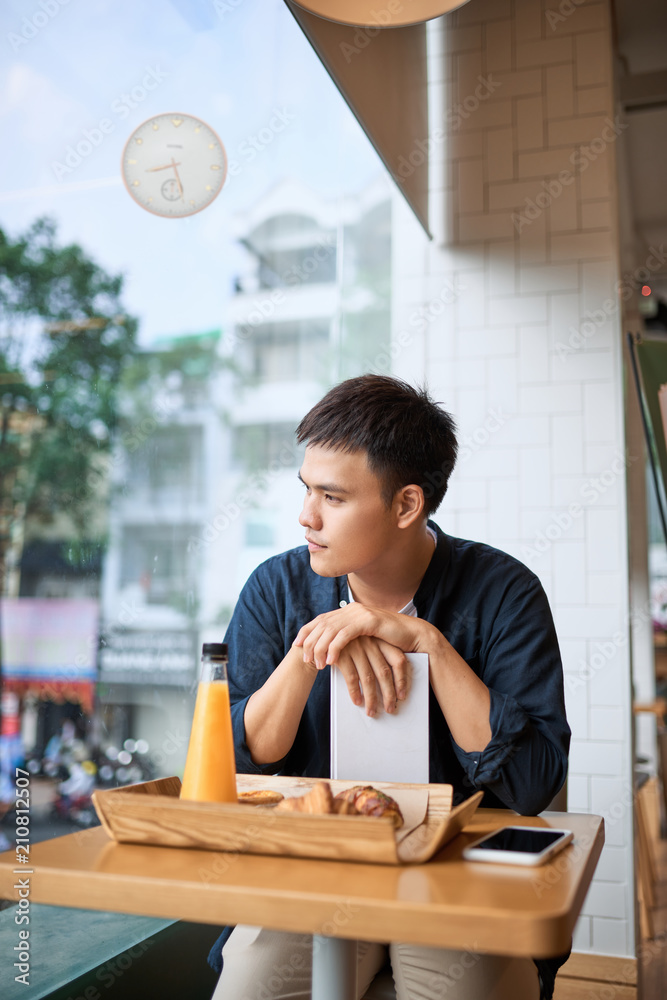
8:27
